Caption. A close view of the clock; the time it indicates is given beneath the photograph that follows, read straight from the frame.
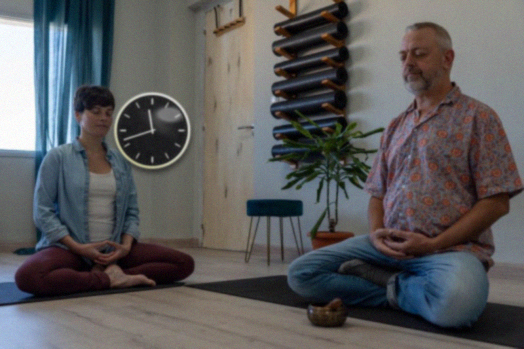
11:42
